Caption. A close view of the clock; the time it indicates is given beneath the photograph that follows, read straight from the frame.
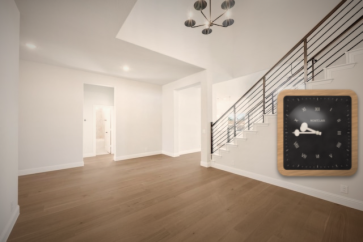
9:45
